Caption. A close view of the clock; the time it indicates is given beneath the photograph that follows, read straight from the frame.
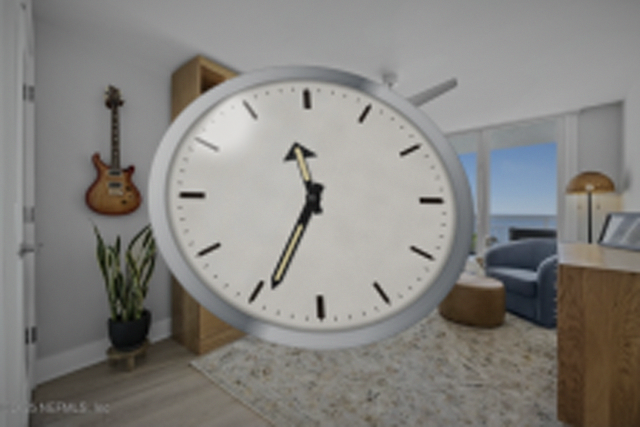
11:34
